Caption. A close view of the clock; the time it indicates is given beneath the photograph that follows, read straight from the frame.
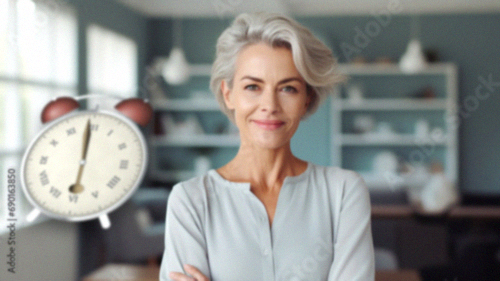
5:59
